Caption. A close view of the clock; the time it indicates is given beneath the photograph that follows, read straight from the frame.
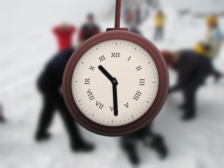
10:29
